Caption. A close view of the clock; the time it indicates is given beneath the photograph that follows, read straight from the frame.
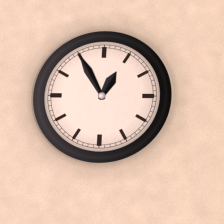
12:55
